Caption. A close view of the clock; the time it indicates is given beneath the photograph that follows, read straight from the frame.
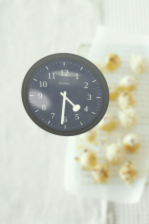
4:31
